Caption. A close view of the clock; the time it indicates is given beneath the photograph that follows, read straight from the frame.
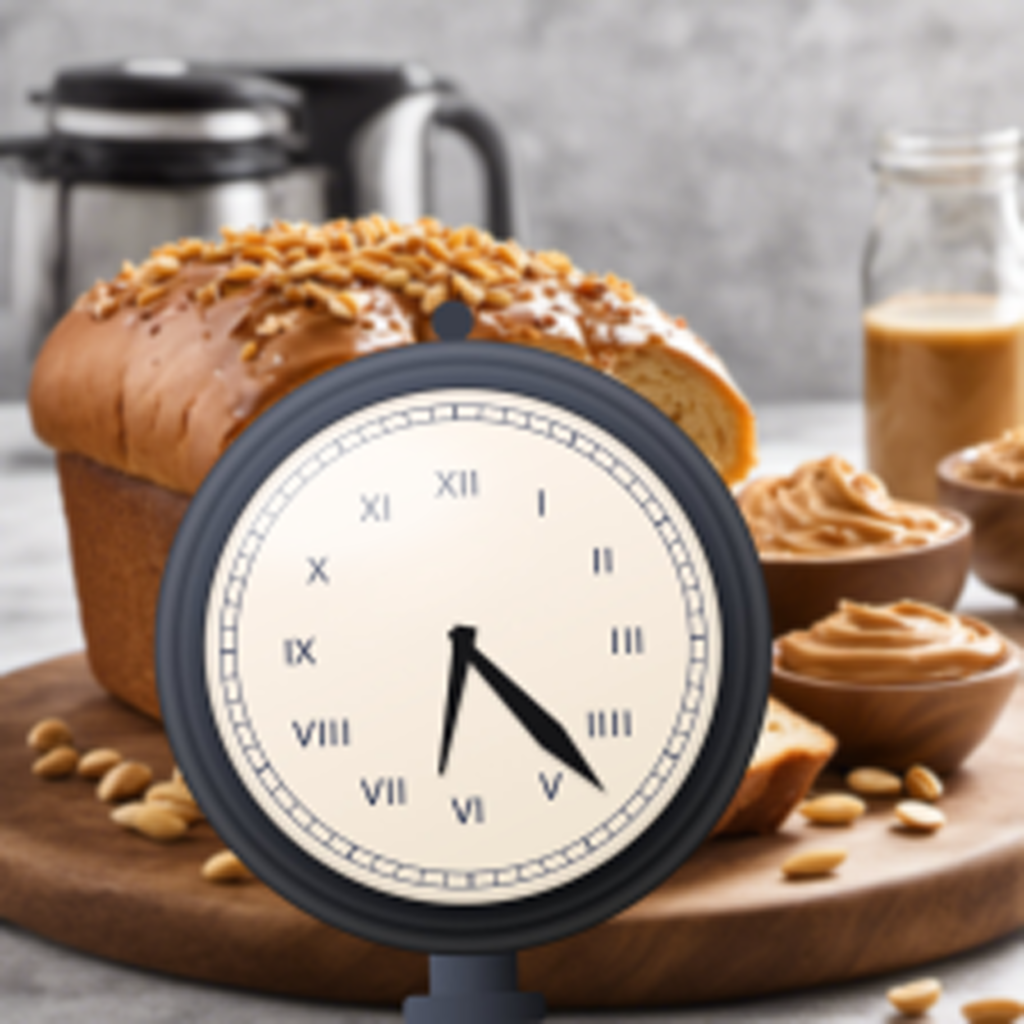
6:23
